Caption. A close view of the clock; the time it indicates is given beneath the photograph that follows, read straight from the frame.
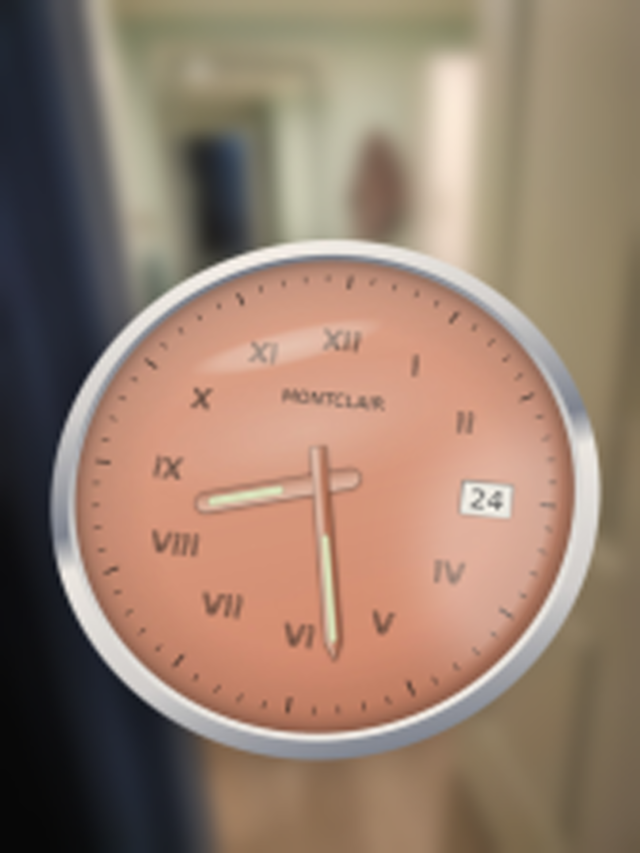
8:28
